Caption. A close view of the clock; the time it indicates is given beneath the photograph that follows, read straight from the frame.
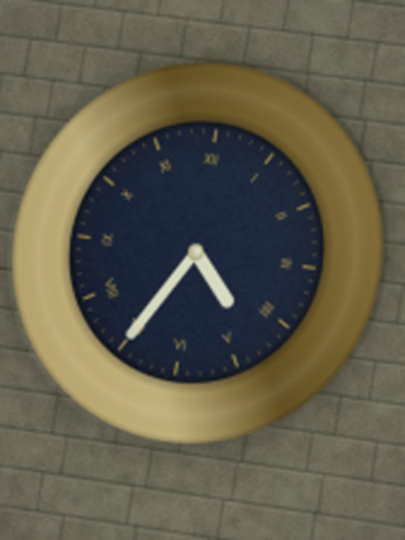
4:35
